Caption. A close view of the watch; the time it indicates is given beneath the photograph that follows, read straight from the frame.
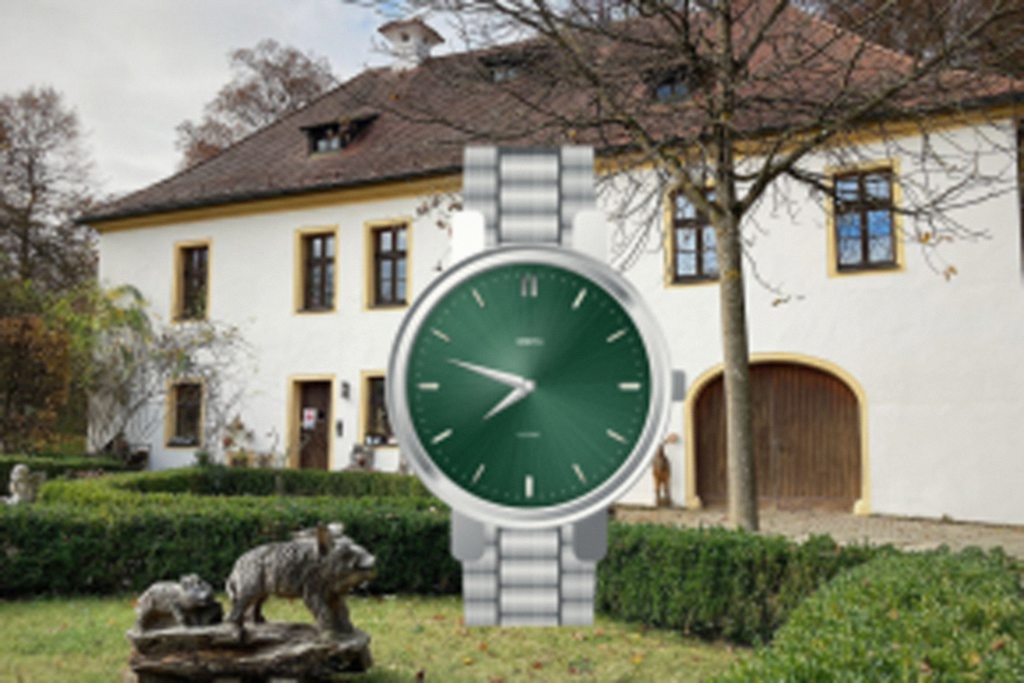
7:48
